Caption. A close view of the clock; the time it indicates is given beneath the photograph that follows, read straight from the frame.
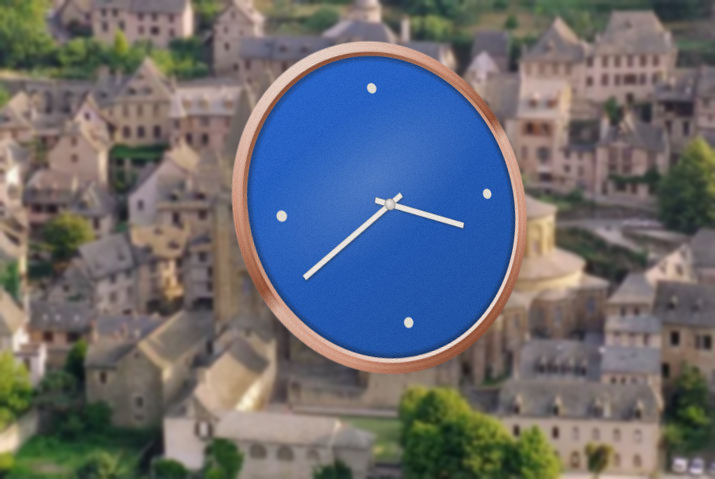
3:40
